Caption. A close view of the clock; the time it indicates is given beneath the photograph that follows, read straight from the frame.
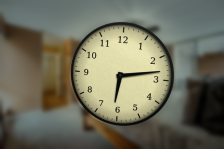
6:13
